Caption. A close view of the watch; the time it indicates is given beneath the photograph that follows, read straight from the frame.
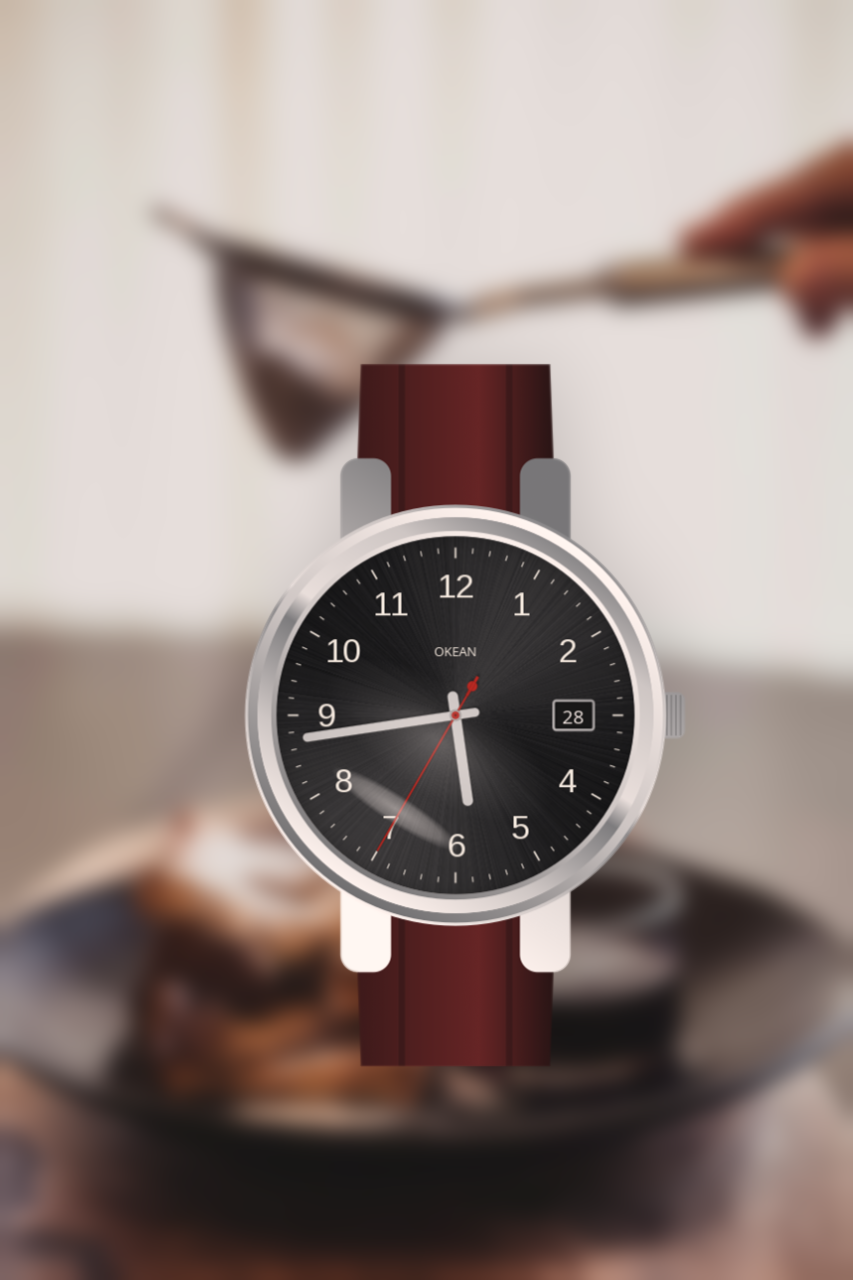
5:43:35
